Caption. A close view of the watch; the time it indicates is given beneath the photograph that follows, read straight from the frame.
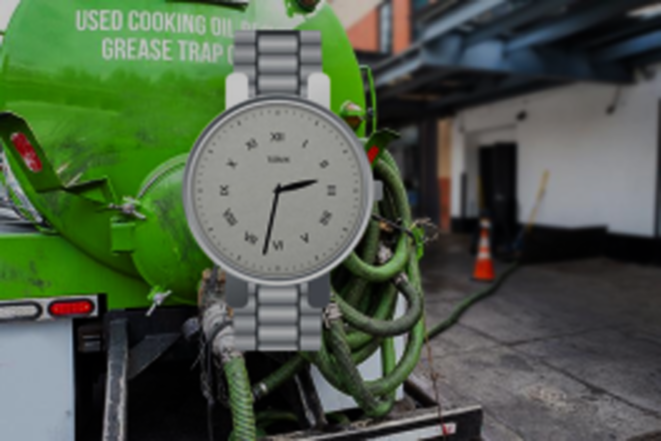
2:32
